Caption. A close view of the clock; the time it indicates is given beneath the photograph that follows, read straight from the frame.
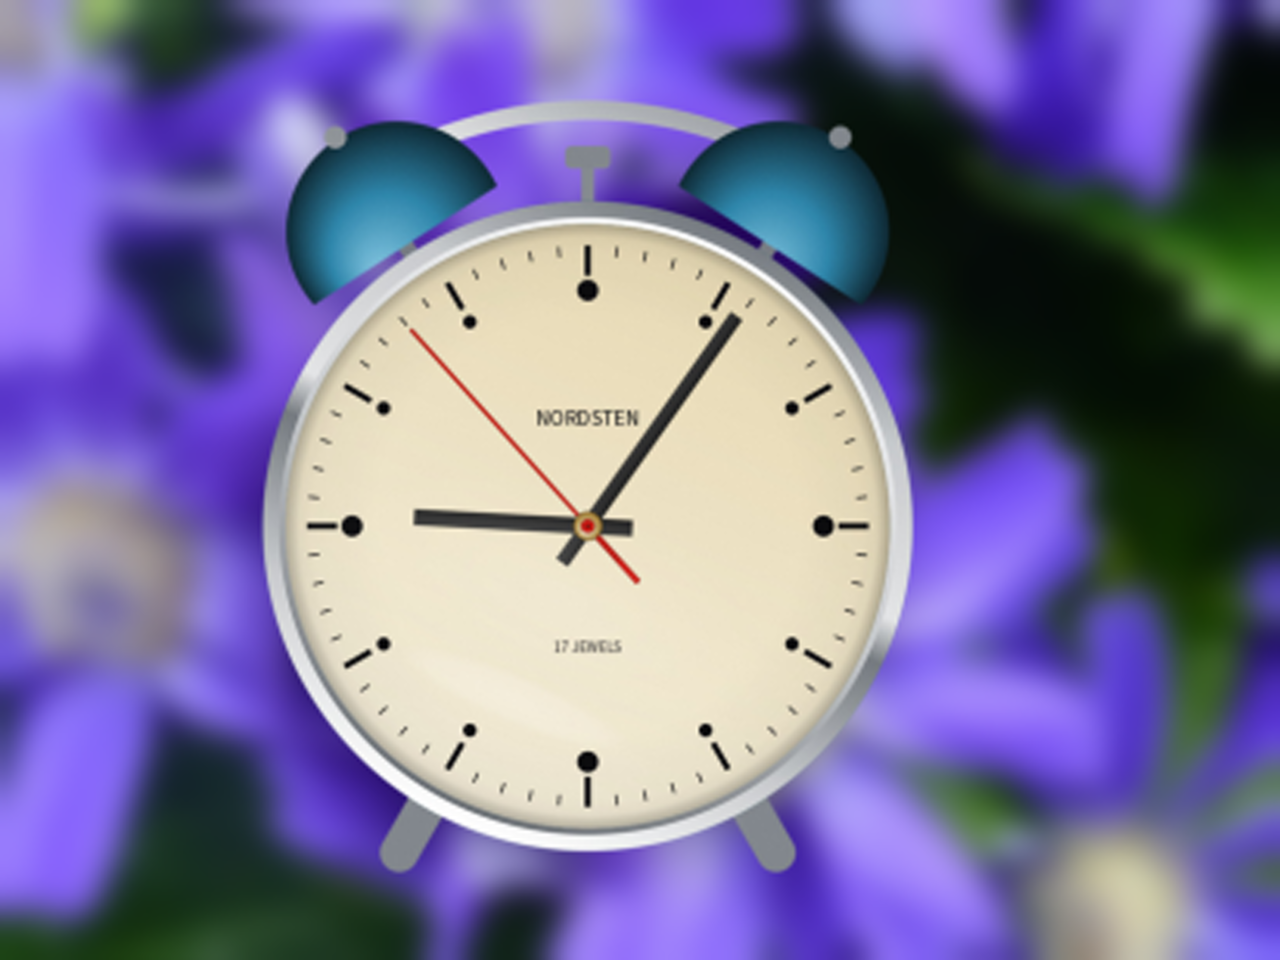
9:05:53
